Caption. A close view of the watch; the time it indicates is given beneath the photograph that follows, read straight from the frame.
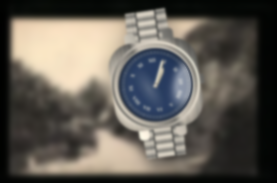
1:04
